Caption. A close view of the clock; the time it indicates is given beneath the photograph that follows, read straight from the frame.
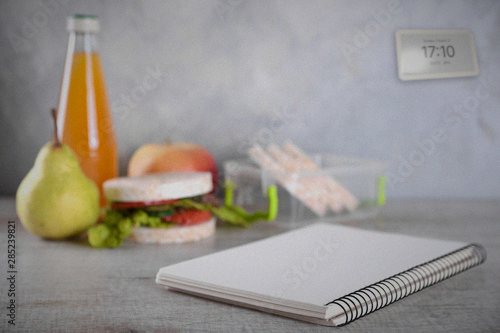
17:10
